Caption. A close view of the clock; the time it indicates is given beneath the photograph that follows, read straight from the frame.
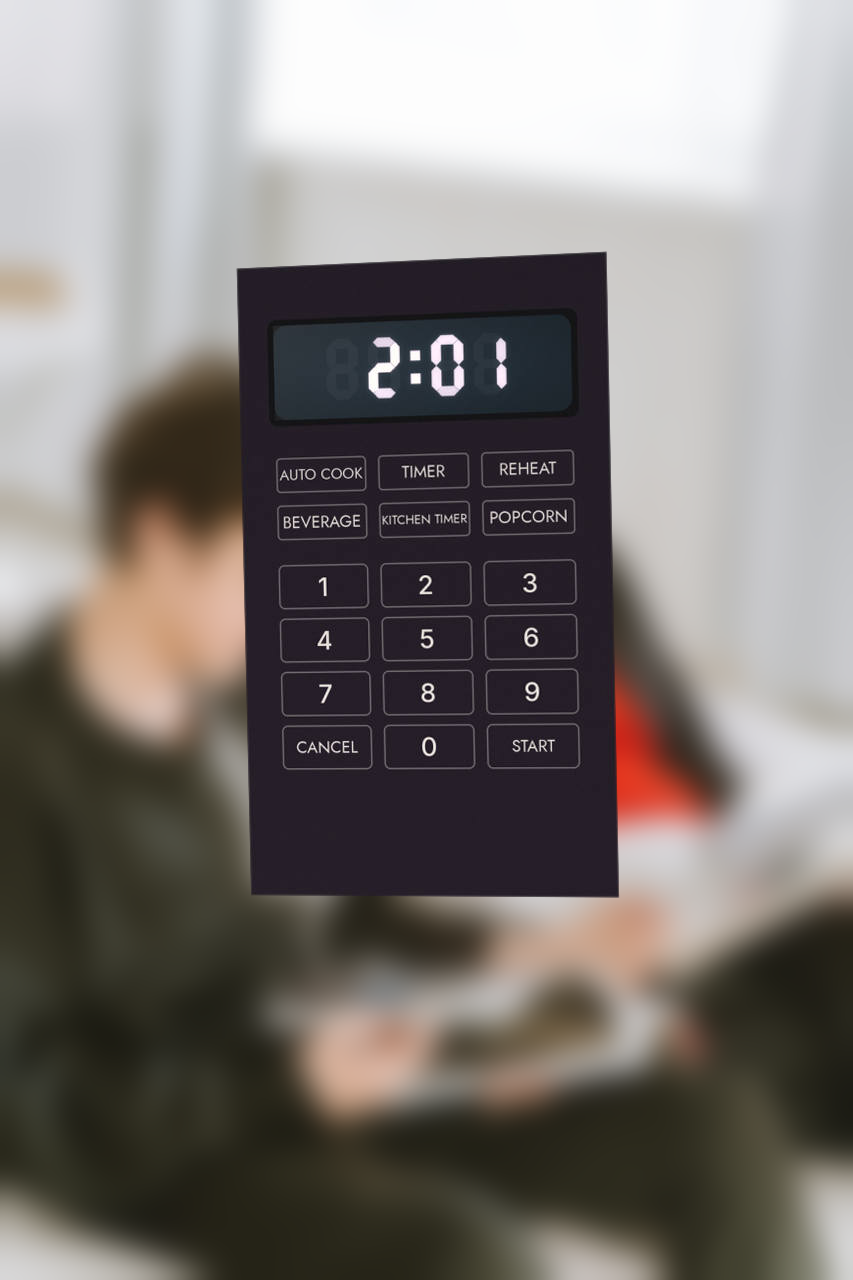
2:01
